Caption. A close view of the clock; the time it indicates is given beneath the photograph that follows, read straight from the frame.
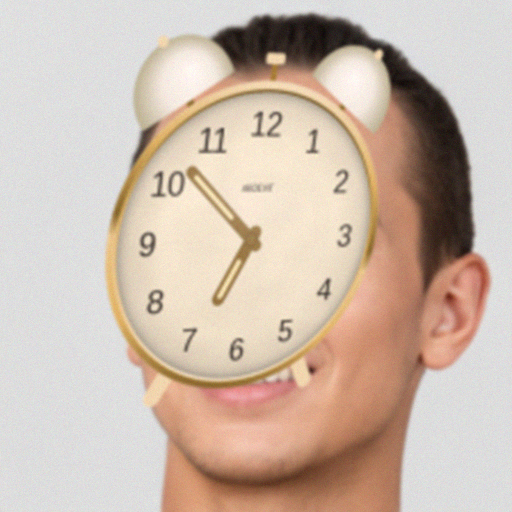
6:52
